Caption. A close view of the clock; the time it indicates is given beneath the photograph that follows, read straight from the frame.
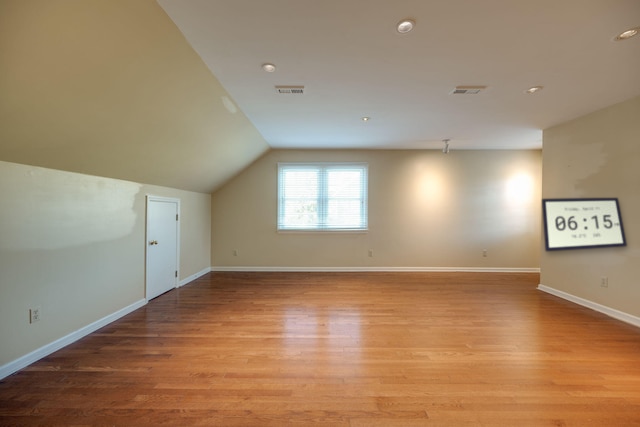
6:15
